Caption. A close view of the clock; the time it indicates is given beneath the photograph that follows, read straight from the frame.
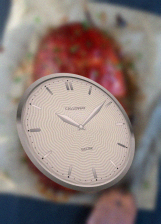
10:09
